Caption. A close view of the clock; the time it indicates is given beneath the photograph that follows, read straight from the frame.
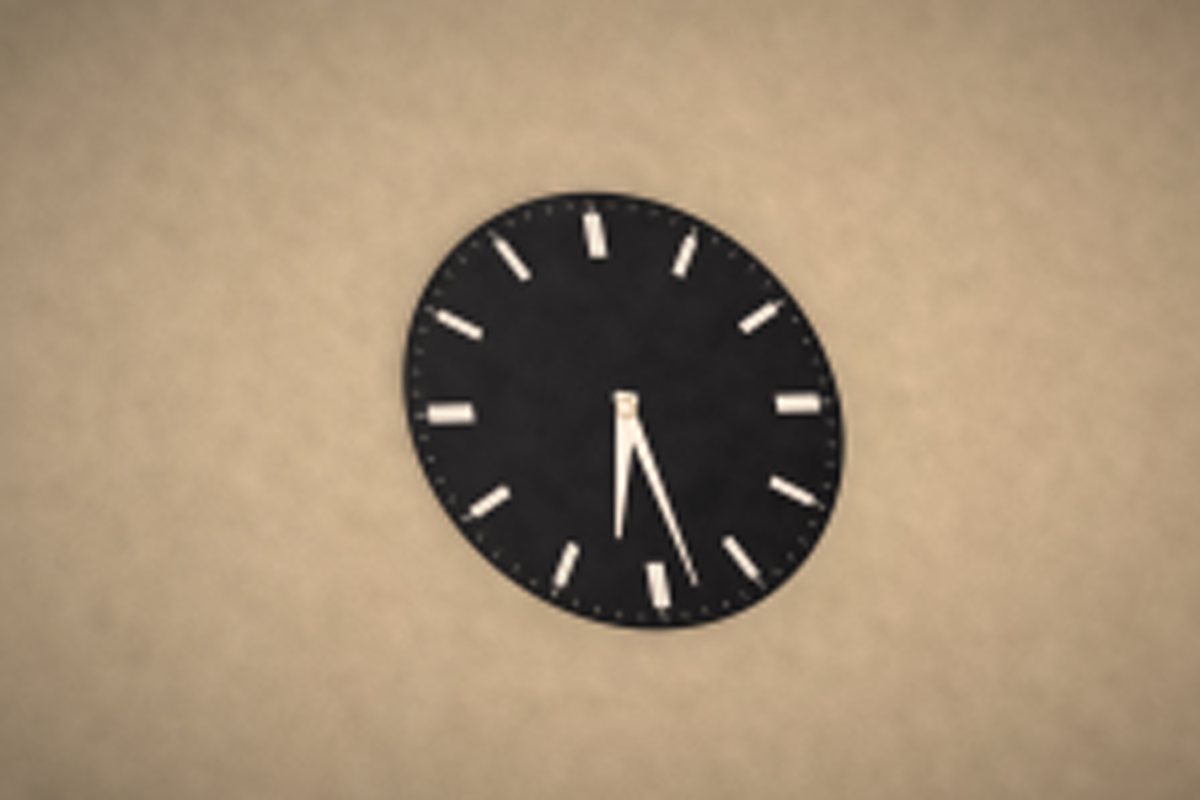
6:28
